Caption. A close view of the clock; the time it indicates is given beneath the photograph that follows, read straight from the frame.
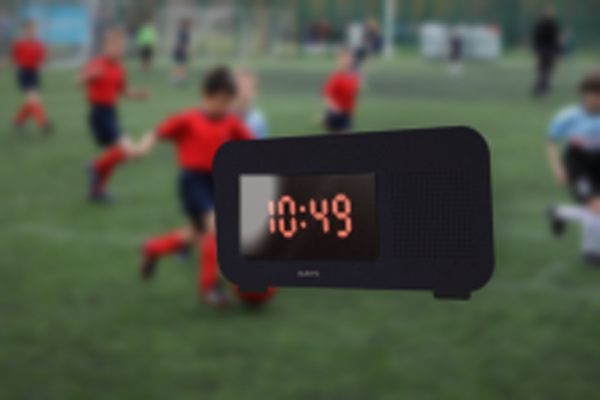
10:49
